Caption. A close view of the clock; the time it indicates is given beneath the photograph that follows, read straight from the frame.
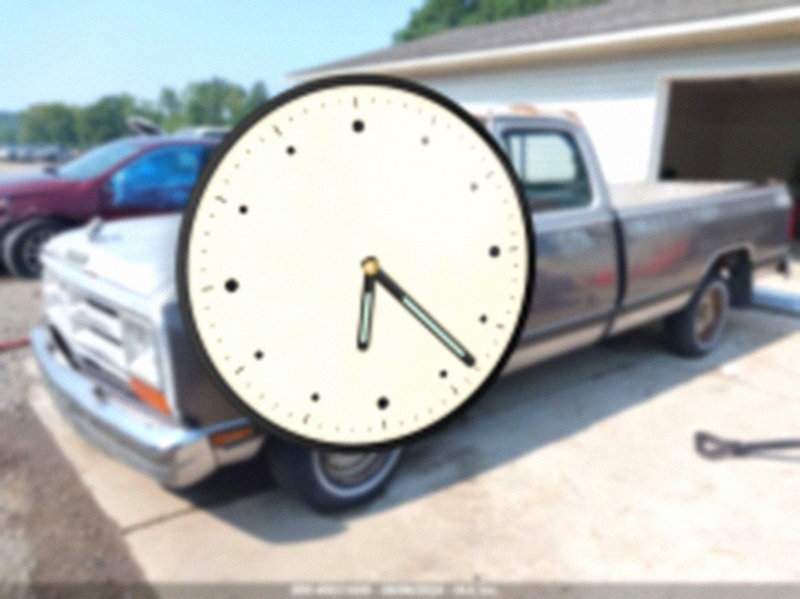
6:23
